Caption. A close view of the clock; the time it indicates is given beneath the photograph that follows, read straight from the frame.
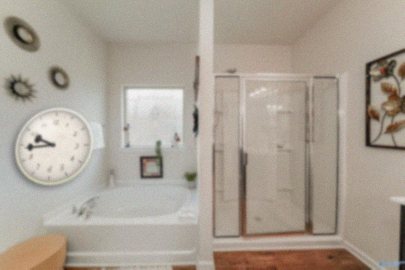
9:44
